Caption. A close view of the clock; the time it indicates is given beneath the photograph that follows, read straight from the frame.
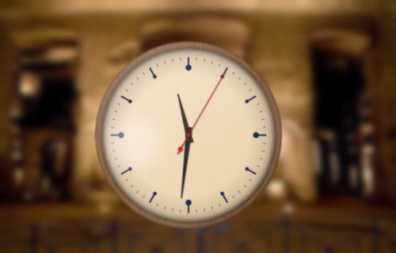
11:31:05
